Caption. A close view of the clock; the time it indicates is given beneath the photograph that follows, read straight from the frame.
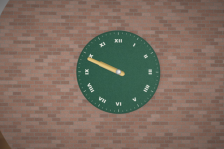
9:49
